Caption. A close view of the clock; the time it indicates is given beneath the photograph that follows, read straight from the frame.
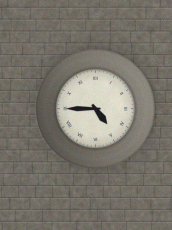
4:45
